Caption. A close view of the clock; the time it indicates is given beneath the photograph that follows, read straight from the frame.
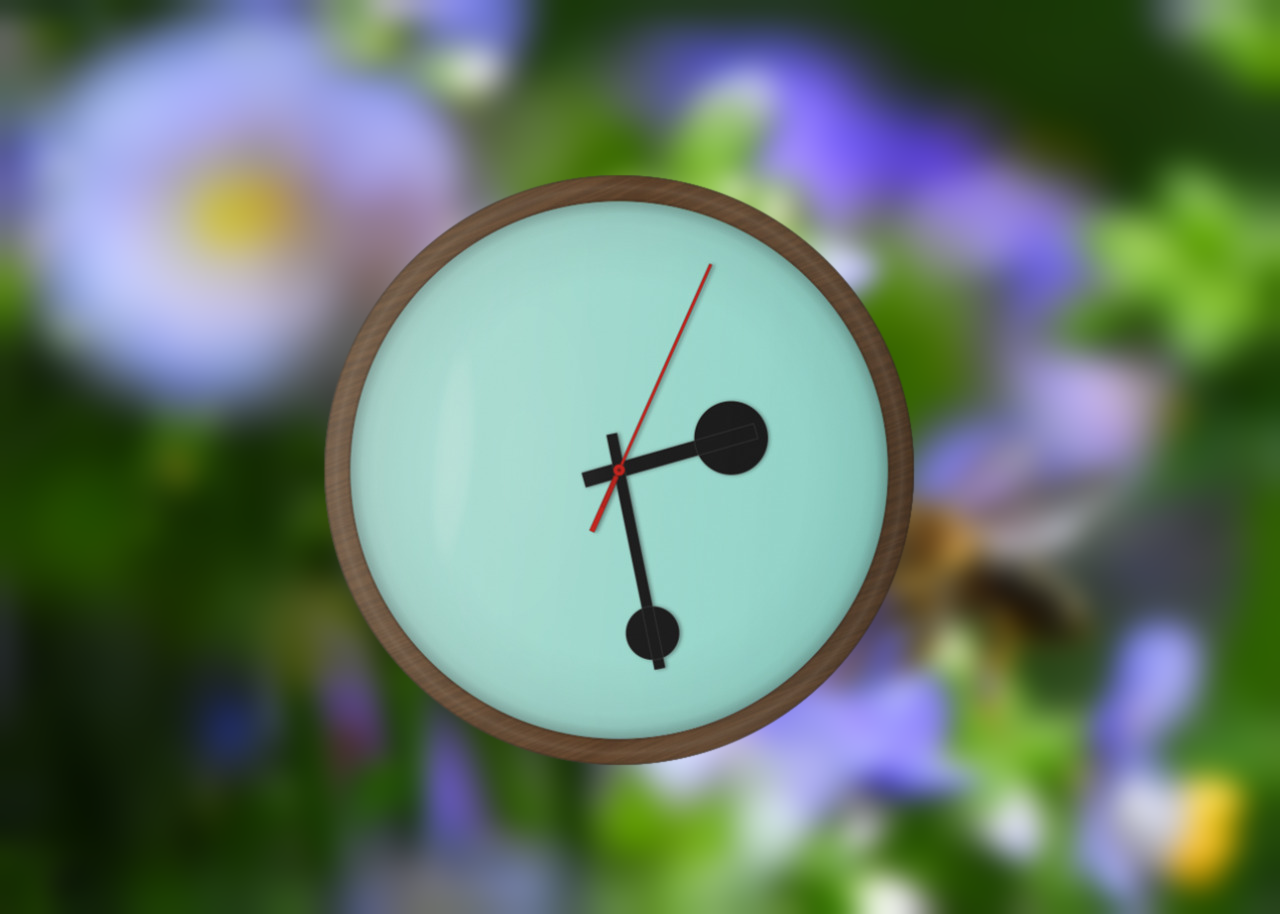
2:28:04
